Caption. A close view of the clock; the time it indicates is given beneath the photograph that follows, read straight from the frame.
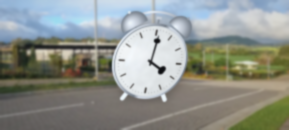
4:01
